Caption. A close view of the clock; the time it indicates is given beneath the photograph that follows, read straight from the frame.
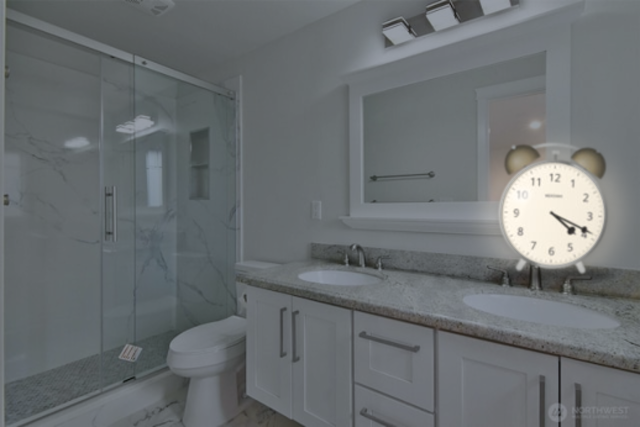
4:19
